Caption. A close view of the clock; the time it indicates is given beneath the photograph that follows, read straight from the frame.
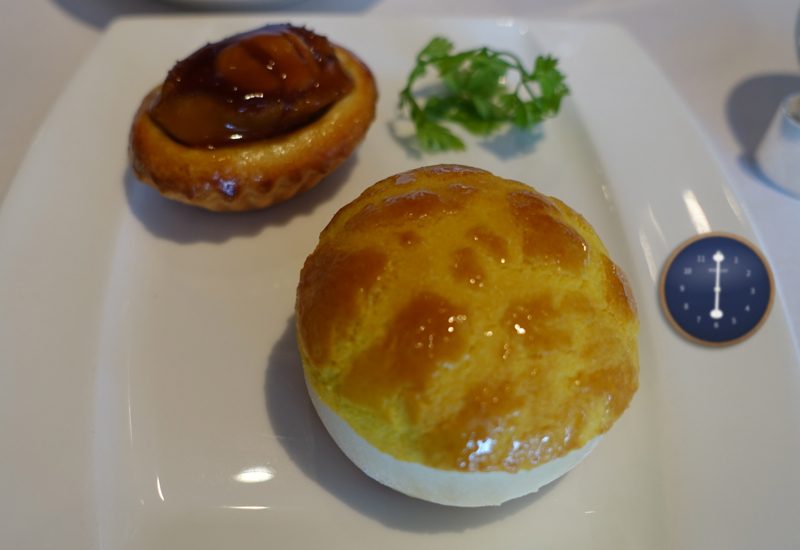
6:00
